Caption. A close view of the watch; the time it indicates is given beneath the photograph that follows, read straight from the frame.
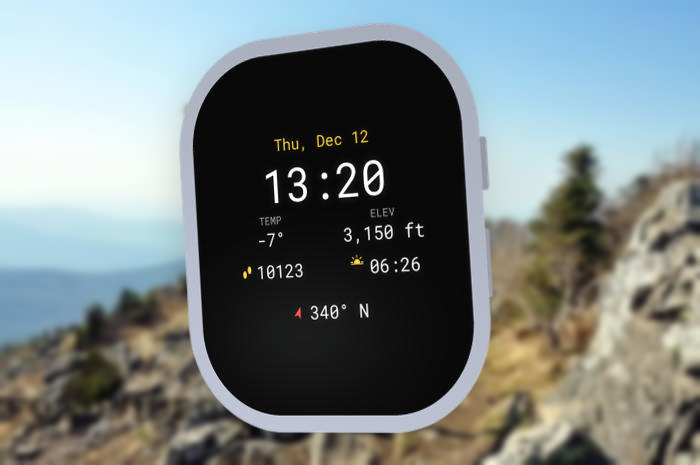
13:20
